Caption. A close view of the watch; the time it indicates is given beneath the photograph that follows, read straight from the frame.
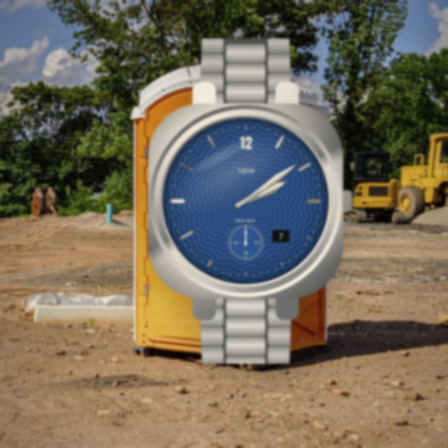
2:09
